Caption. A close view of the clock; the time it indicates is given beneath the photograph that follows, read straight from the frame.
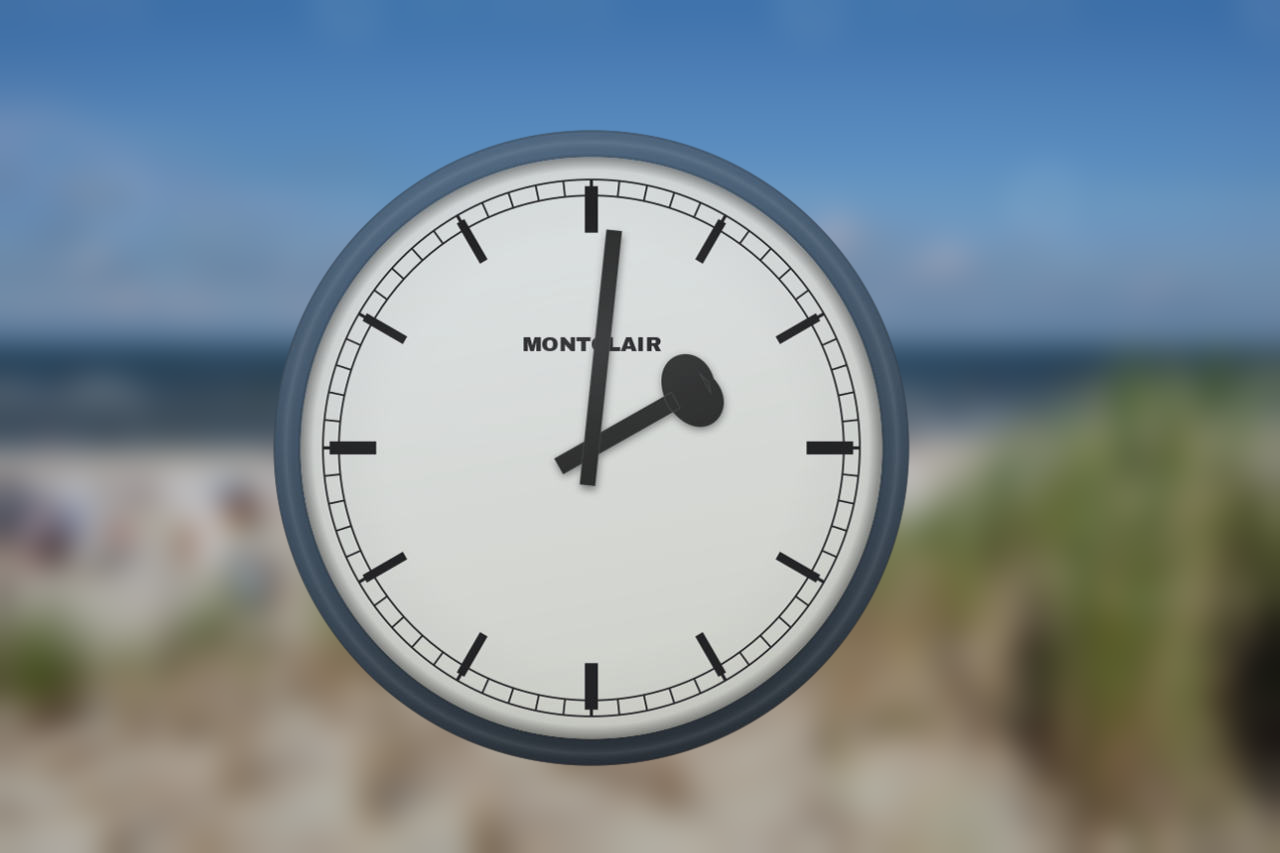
2:01
